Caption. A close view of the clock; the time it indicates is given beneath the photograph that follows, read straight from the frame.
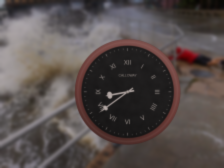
8:39
